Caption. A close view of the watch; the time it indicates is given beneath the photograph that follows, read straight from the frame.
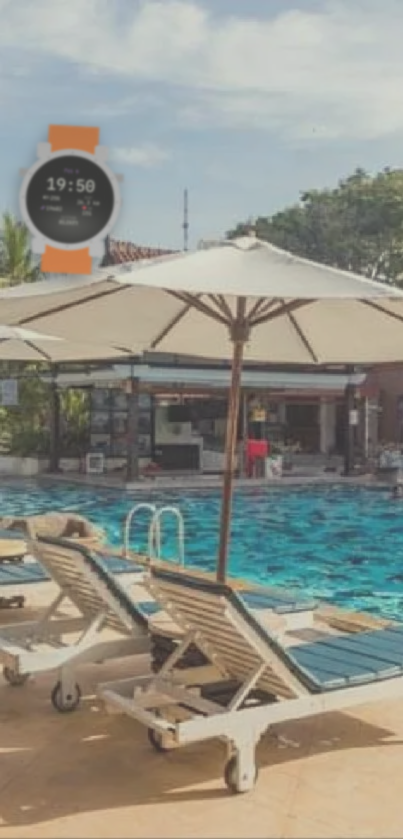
19:50
